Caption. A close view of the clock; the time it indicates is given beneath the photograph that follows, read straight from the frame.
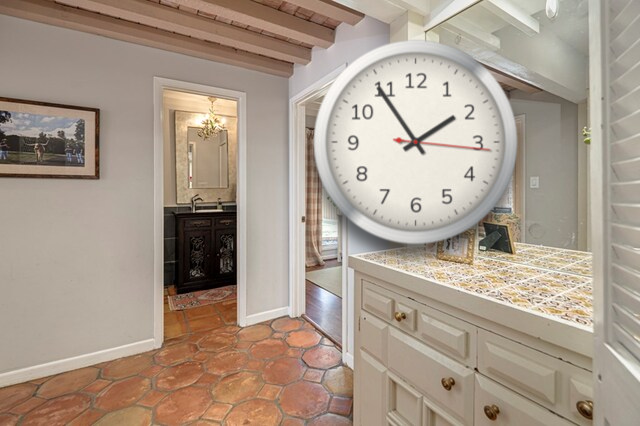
1:54:16
